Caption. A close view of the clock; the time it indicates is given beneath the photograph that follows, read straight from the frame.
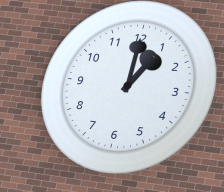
1:00
